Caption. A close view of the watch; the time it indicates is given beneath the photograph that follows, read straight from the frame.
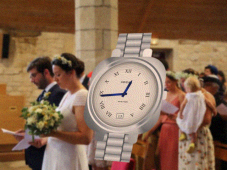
12:44
